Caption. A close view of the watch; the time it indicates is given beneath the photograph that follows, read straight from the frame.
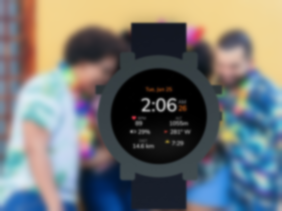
2:06
